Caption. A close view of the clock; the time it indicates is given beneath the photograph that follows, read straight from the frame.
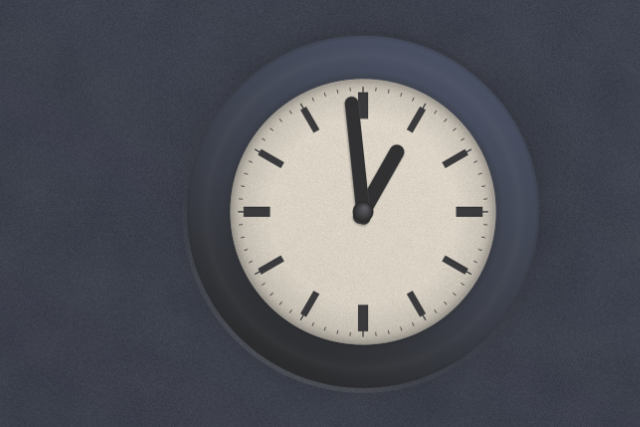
12:59
